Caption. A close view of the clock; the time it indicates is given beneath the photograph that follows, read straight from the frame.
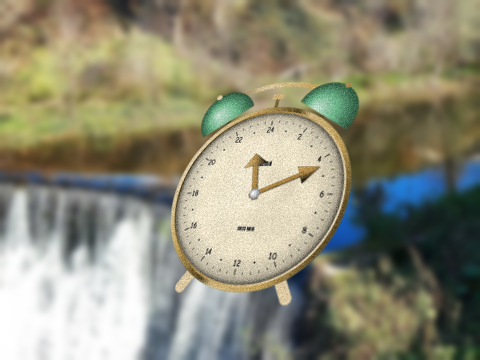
23:11
